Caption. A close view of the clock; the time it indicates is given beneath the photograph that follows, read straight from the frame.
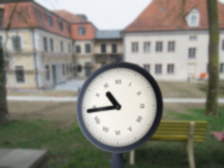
10:44
